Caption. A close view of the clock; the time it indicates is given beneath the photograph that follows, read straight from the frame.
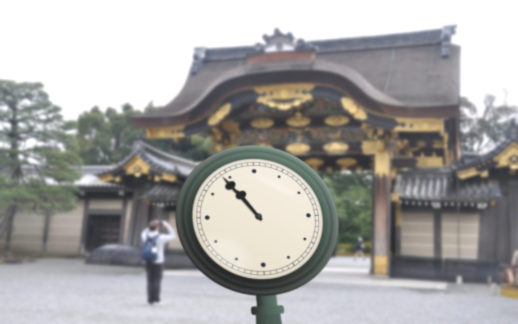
10:54
